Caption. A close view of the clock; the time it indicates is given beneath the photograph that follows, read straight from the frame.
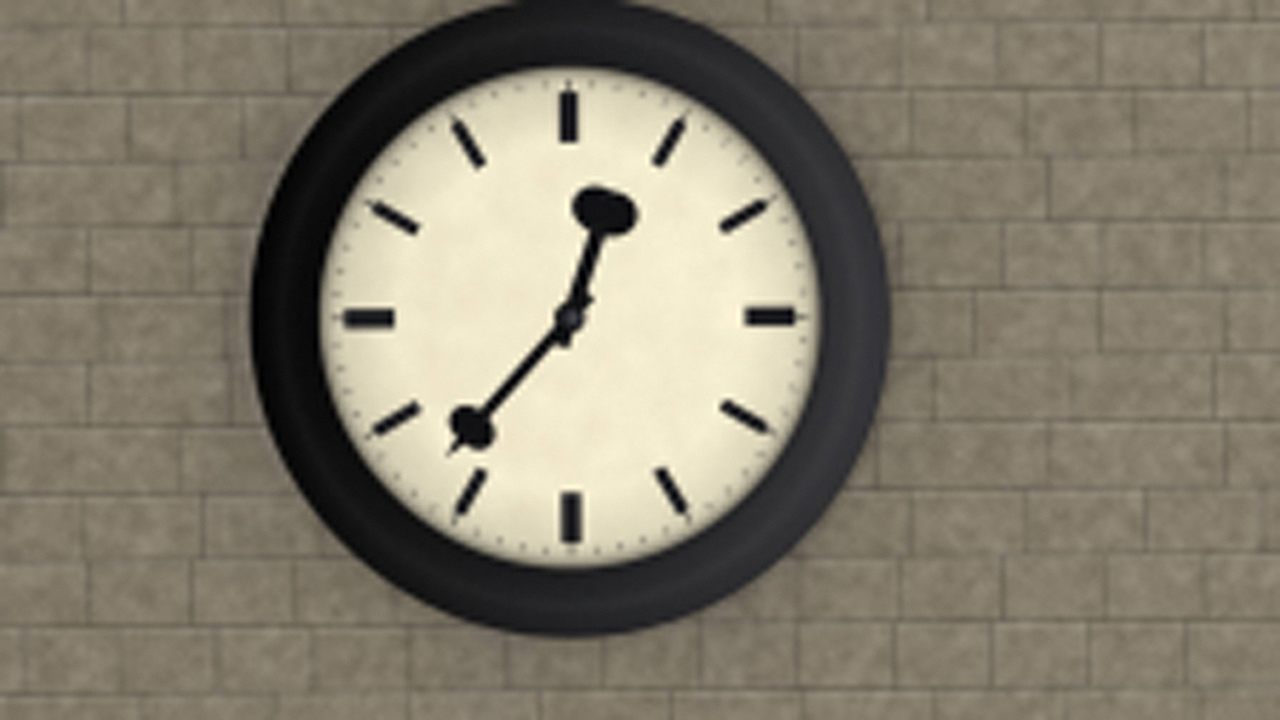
12:37
